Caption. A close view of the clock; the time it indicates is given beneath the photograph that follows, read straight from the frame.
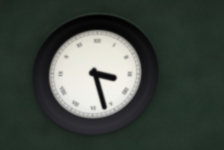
3:27
